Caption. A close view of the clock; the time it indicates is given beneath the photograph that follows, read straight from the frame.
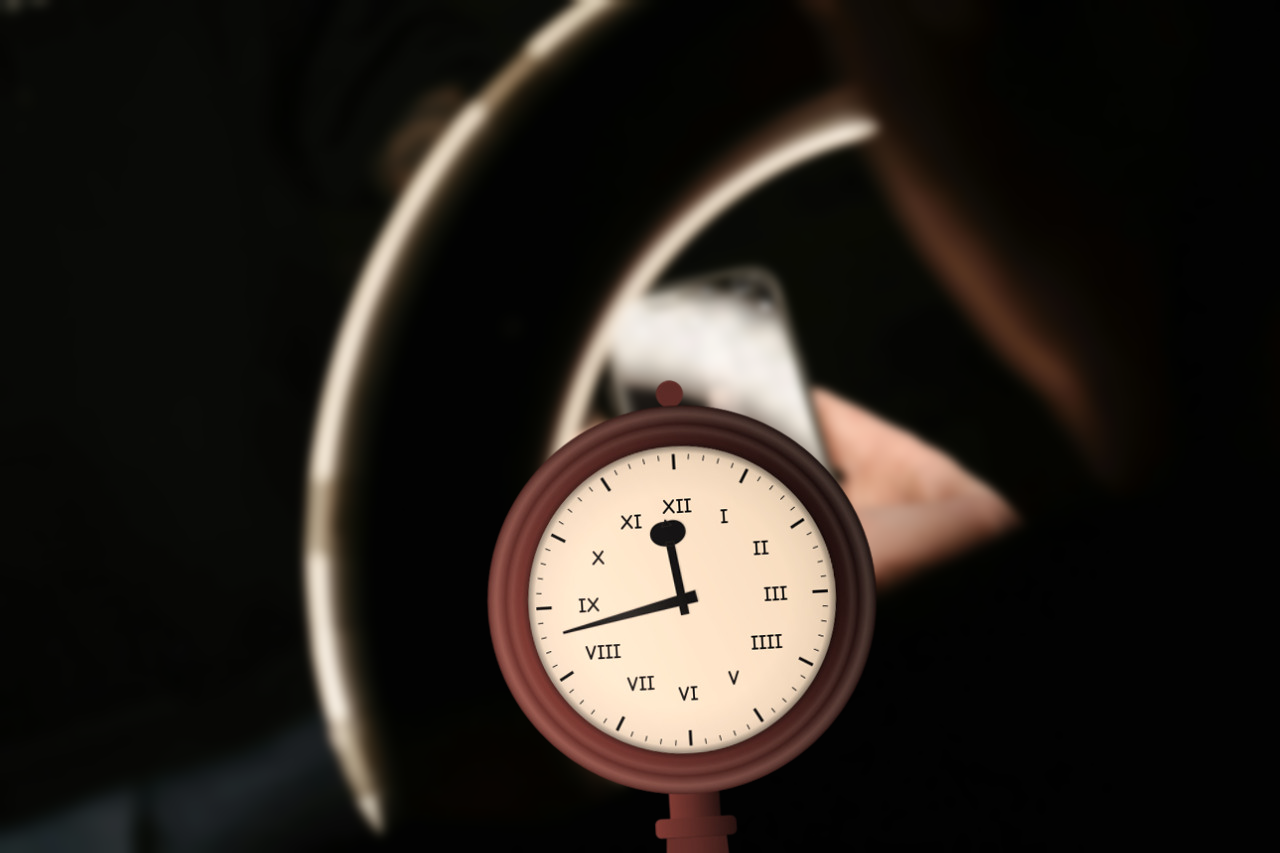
11:43
